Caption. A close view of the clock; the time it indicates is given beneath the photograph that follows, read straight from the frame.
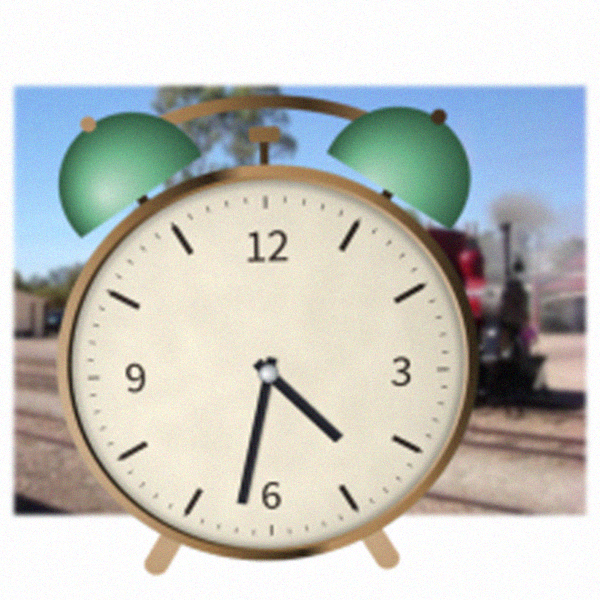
4:32
